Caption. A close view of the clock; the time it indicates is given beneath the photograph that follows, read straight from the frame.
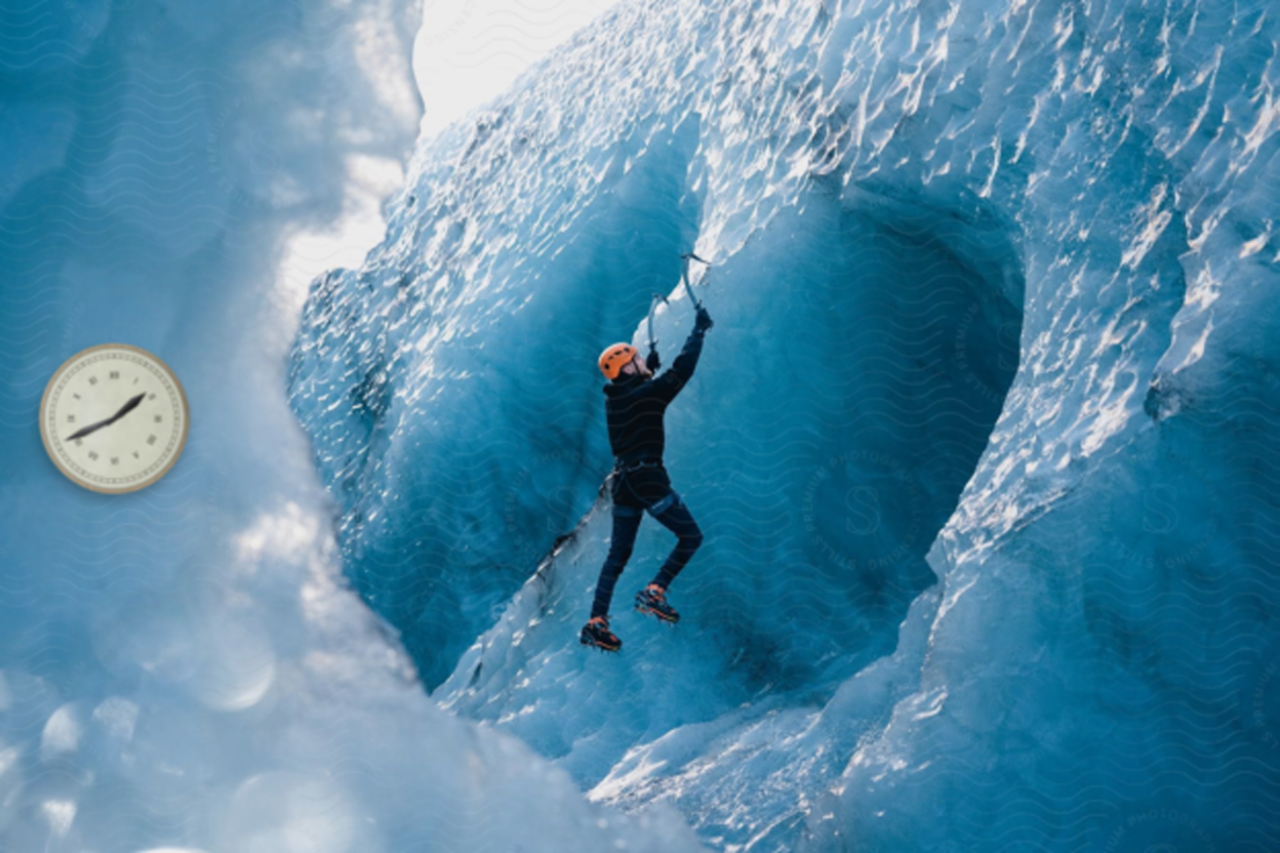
1:41
